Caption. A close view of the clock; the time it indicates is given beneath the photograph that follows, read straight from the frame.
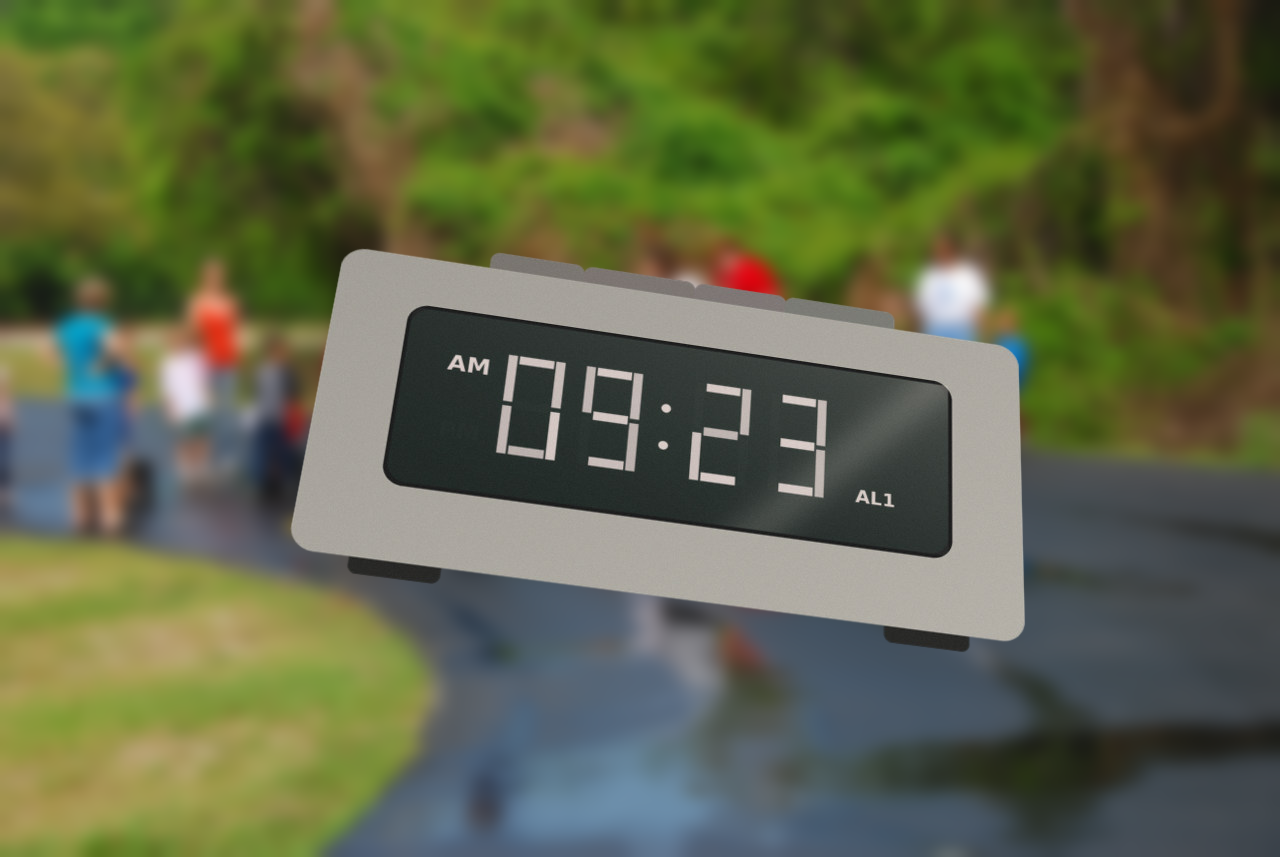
9:23
